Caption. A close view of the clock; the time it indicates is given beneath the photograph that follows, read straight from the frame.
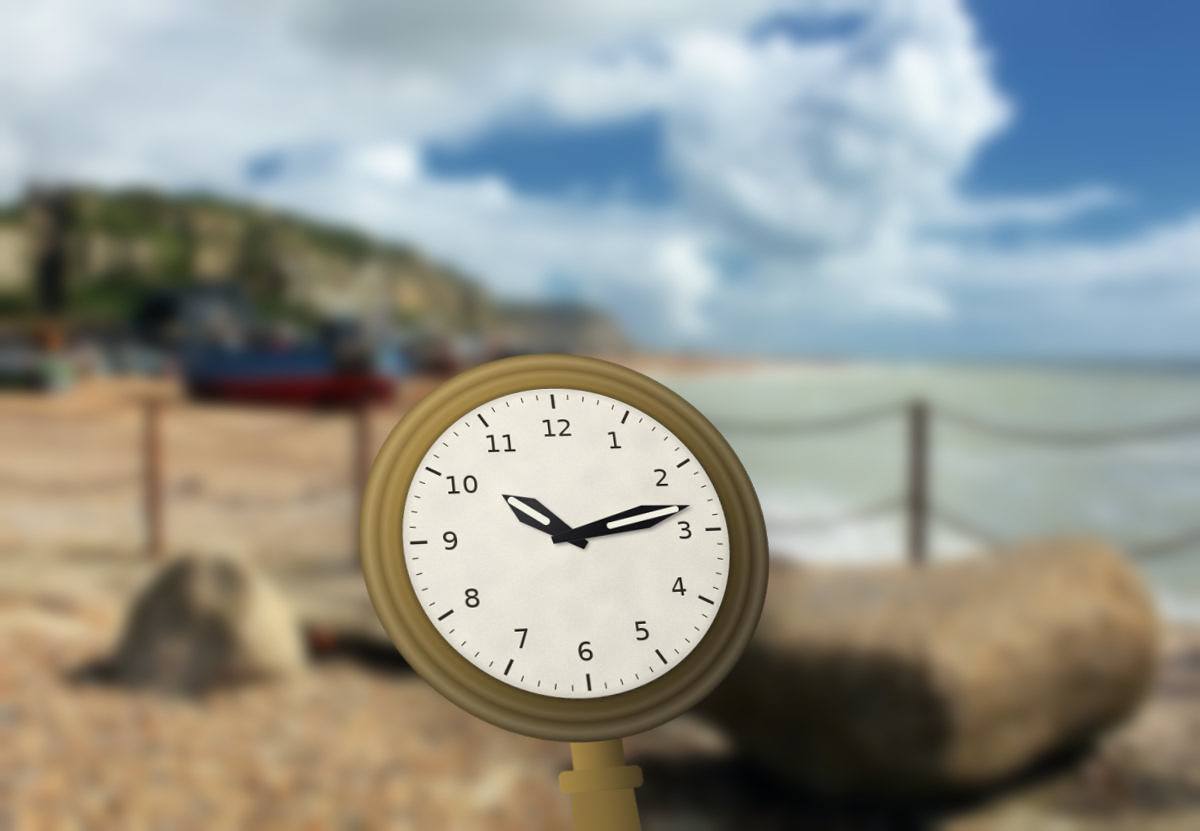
10:13
